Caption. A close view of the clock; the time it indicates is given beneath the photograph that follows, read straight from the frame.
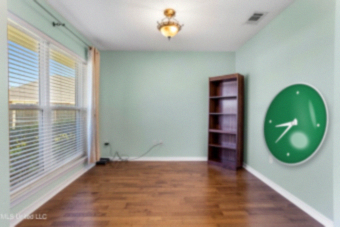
8:37
